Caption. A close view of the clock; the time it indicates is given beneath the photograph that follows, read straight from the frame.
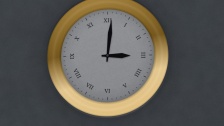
3:01
